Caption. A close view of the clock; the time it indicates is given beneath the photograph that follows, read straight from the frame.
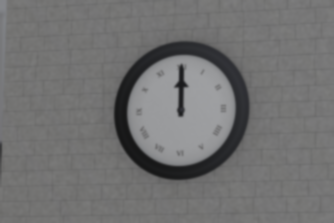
12:00
